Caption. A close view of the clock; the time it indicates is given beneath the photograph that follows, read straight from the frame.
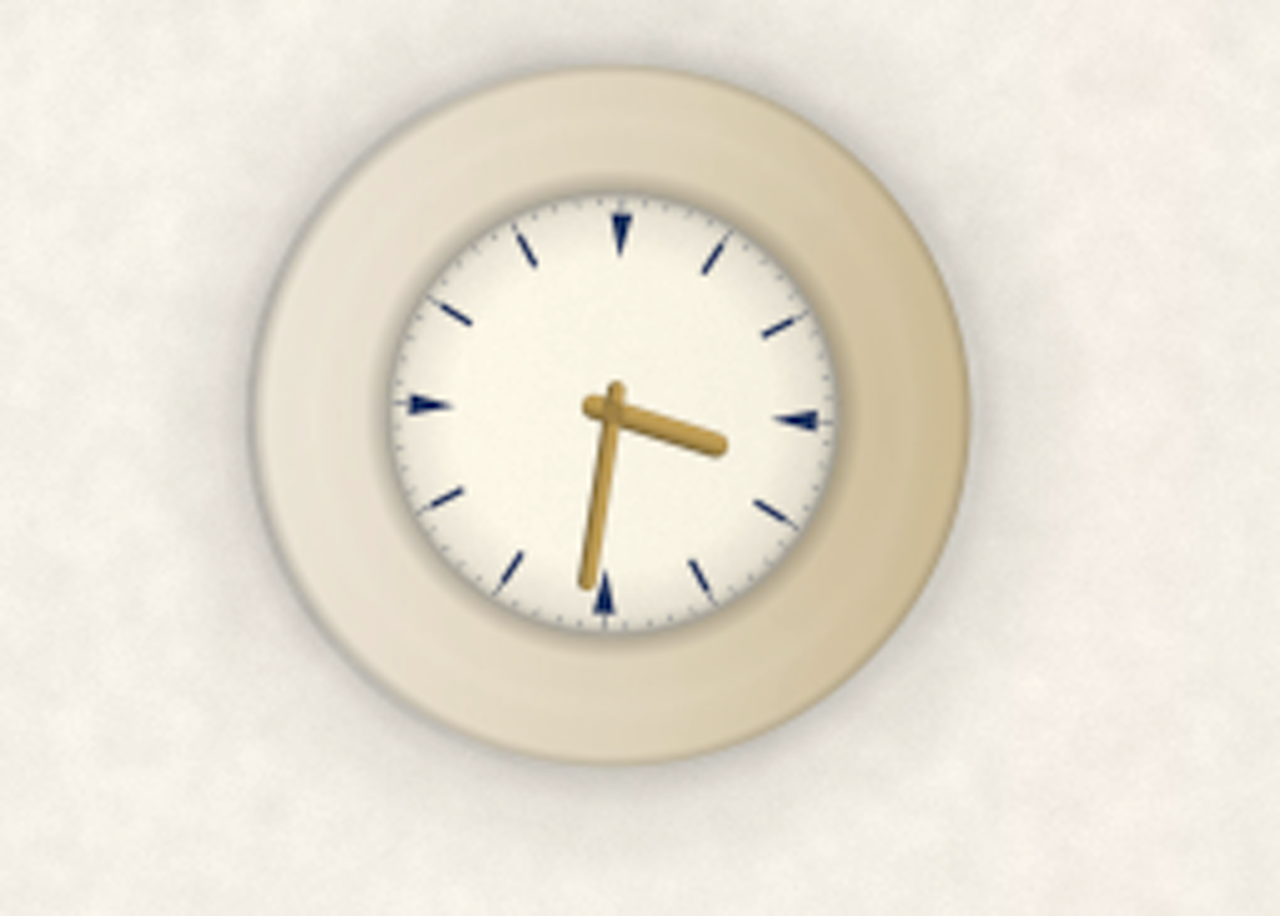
3:31
